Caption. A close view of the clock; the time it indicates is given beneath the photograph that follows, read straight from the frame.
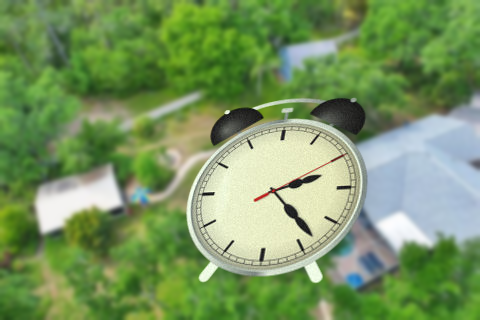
2:23:10
